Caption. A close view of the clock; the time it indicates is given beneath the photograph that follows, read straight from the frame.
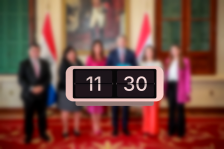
11:30
